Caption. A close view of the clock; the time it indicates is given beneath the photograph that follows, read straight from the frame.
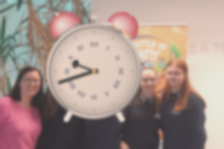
9:42
